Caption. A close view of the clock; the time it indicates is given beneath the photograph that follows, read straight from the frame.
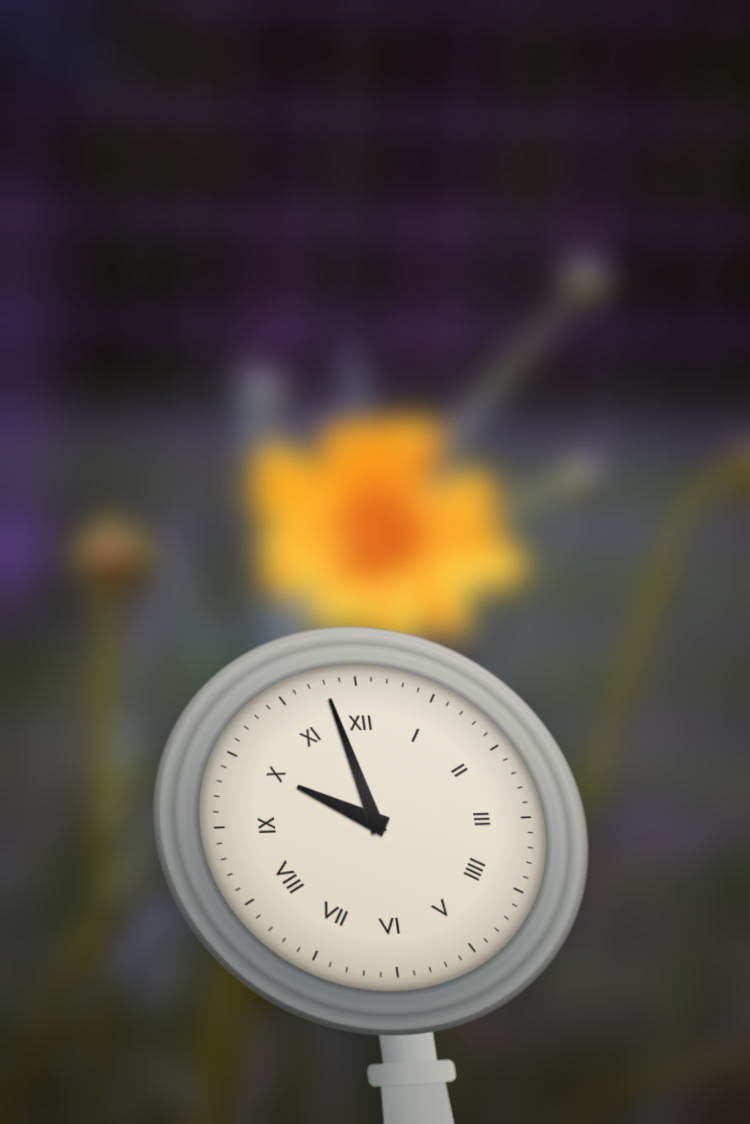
9:58
